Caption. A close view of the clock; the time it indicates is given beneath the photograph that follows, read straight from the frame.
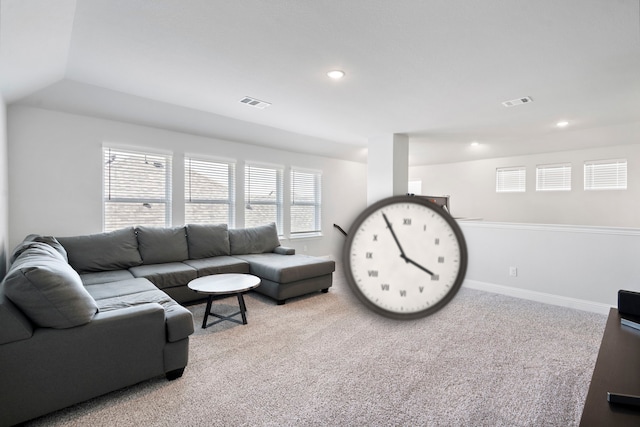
3:55
